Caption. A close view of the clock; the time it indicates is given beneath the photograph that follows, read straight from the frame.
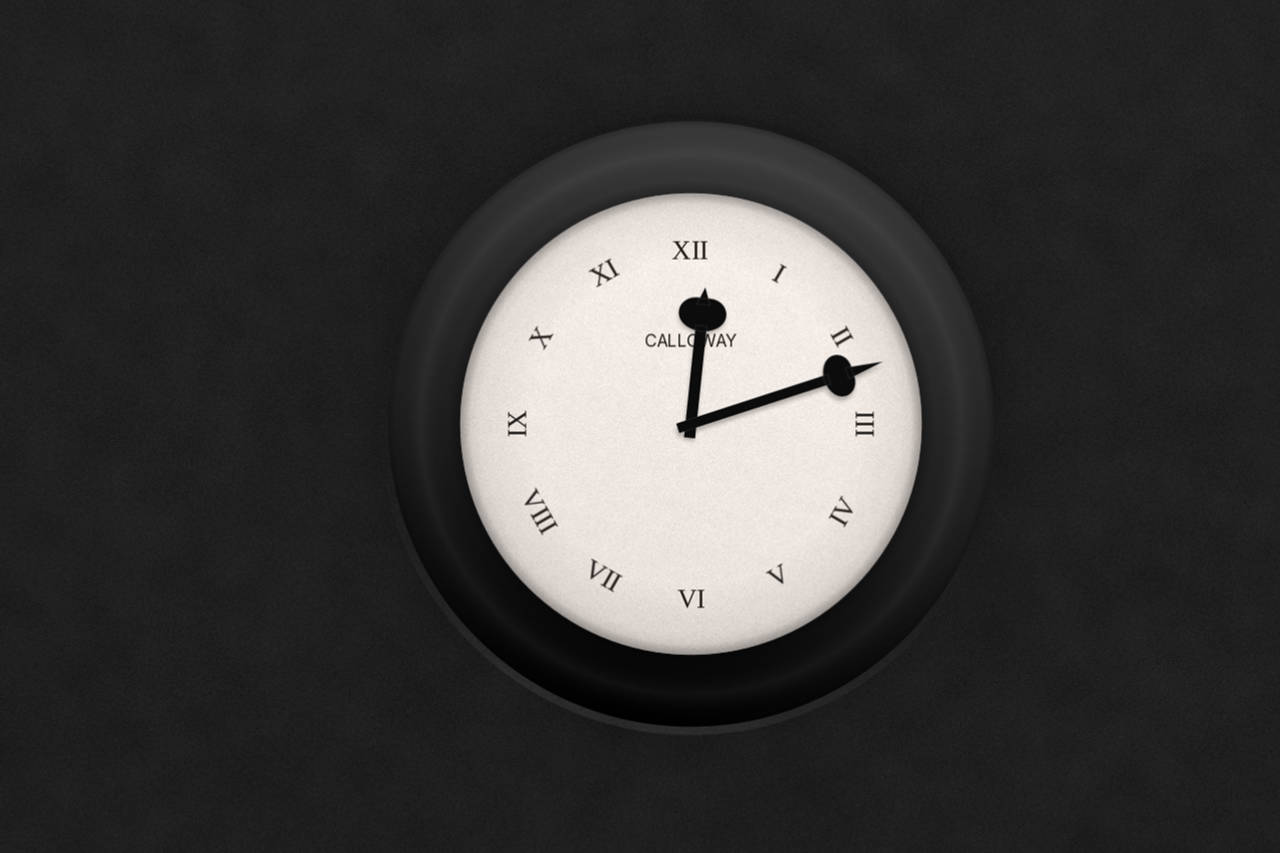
12:12
